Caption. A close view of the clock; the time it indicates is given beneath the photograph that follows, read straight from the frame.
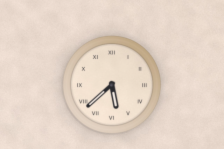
5:38
